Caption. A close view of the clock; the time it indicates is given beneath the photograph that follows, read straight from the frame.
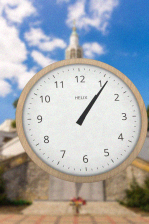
1:06
